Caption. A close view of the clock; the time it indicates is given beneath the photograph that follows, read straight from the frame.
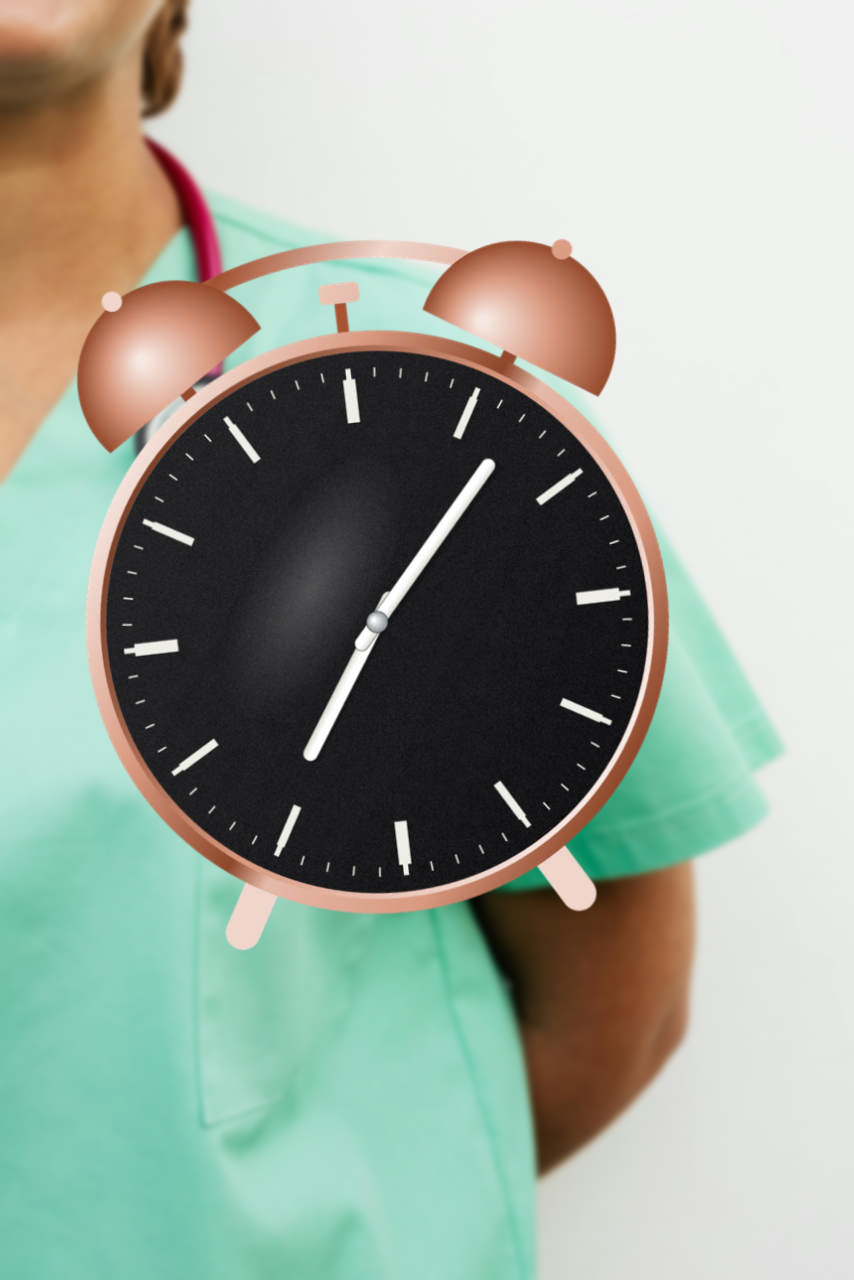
7:07
